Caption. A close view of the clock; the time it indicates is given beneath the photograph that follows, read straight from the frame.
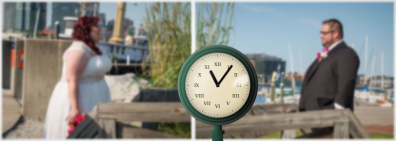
11:06
